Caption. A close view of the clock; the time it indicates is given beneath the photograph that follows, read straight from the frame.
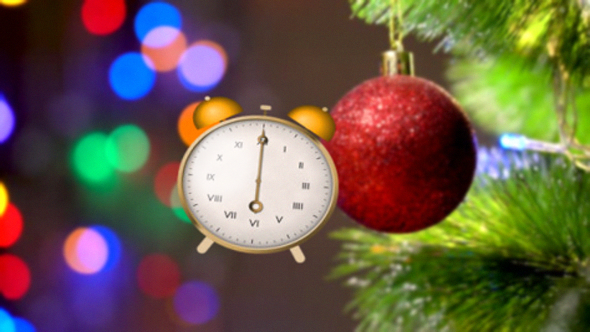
6:00
